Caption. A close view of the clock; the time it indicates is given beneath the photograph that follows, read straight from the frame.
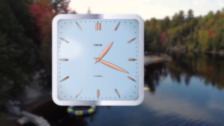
1:19
